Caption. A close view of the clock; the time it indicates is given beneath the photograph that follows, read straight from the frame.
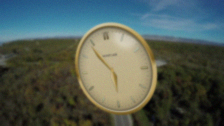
5:54
